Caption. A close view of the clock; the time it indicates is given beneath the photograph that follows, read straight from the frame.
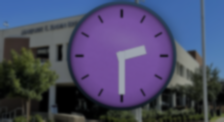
2:30
